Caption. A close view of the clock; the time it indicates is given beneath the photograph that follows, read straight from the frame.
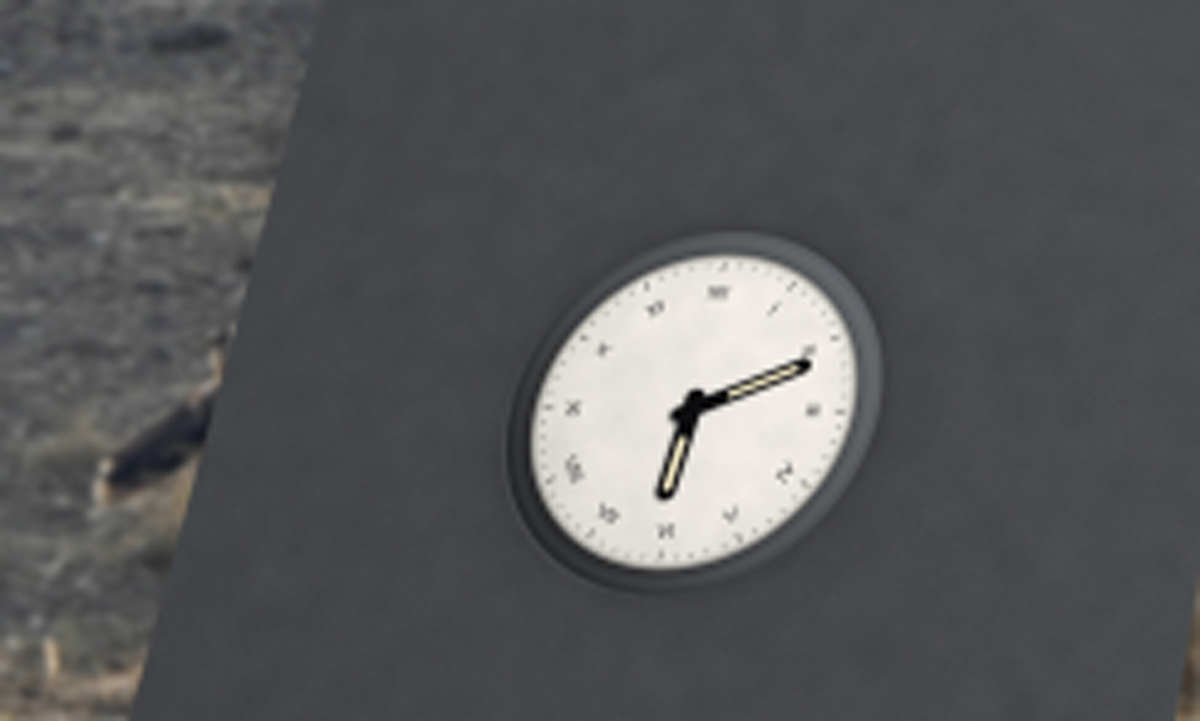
6:11
